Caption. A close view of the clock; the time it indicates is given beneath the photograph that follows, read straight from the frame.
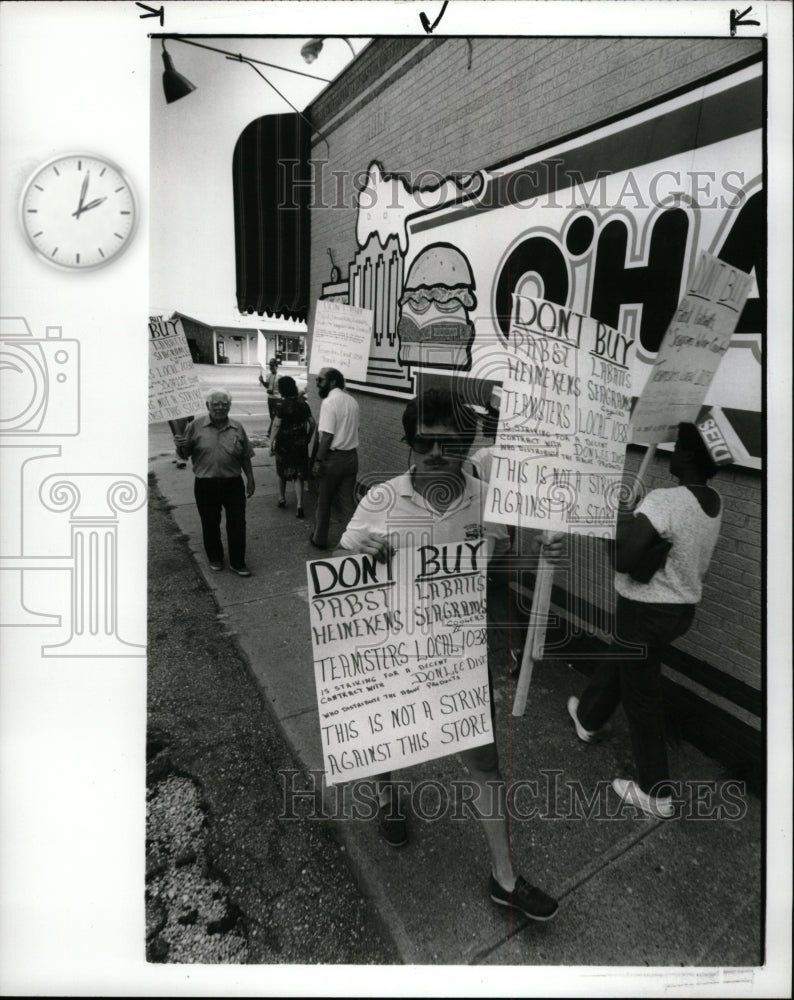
2:02
